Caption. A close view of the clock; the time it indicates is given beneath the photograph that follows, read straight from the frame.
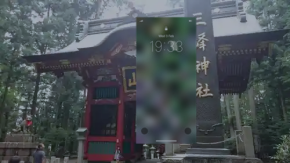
19:33
